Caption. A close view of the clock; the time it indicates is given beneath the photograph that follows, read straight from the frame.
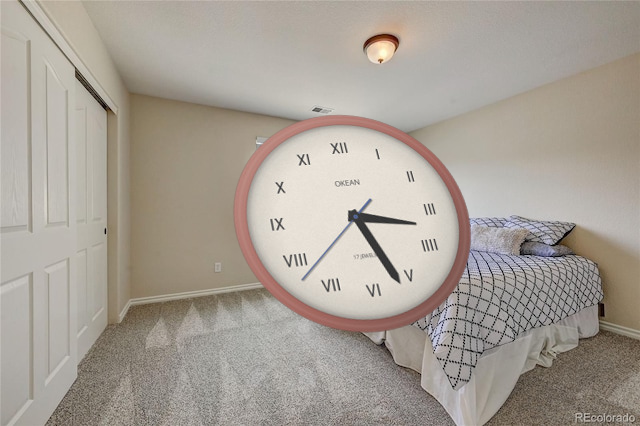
3:26:38
